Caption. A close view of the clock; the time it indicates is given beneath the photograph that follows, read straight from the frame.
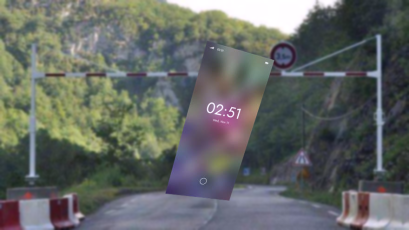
2:51
